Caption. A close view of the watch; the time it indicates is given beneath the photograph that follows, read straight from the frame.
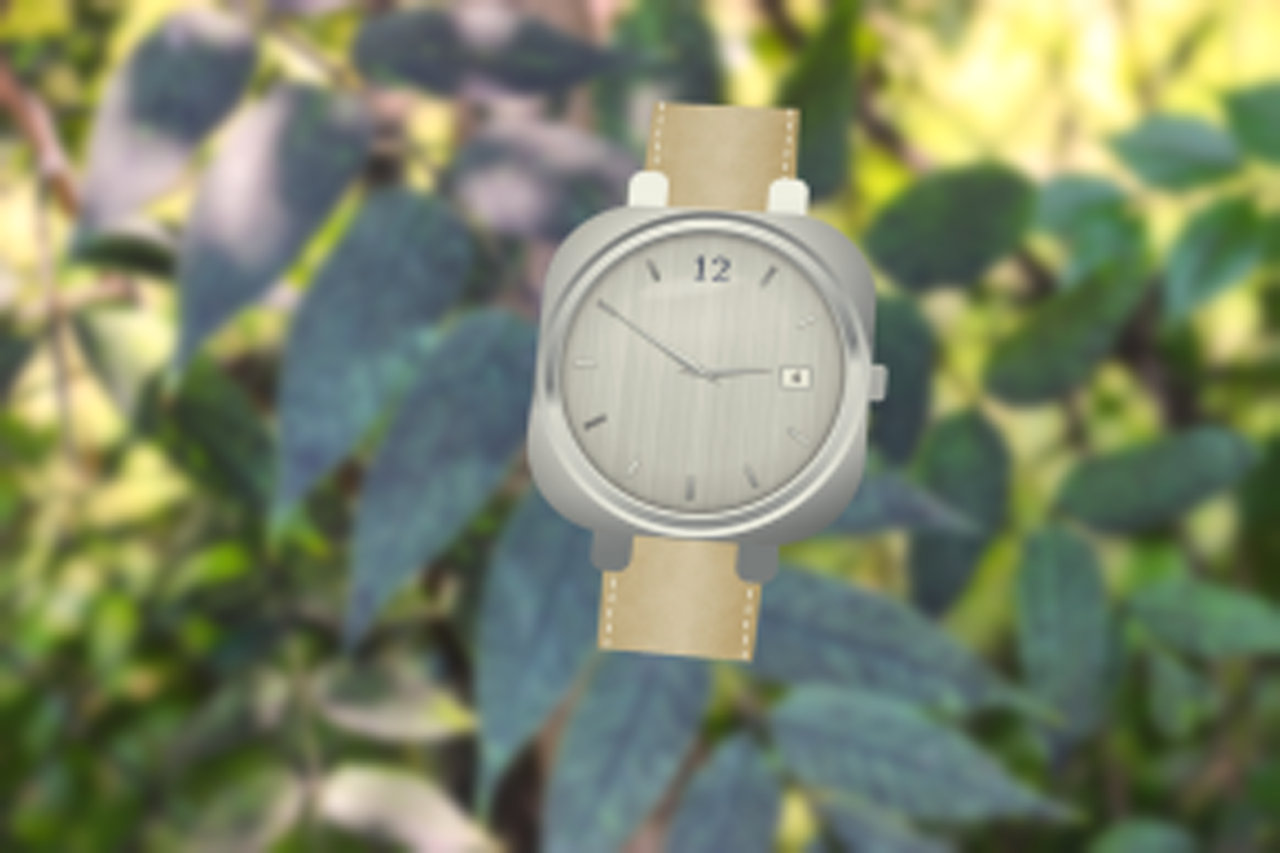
2:50
